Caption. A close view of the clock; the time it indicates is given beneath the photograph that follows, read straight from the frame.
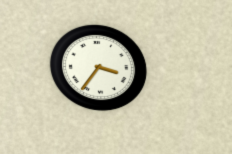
3:36
